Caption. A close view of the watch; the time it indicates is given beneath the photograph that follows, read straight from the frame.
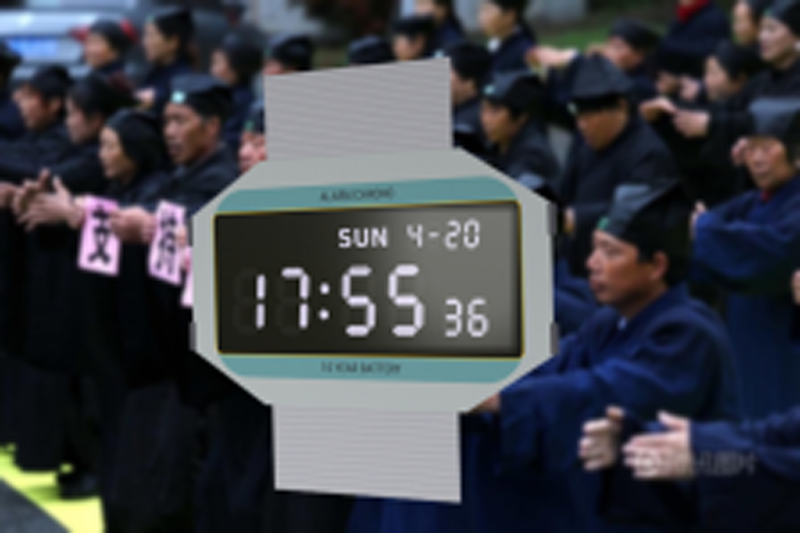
17:55:36
